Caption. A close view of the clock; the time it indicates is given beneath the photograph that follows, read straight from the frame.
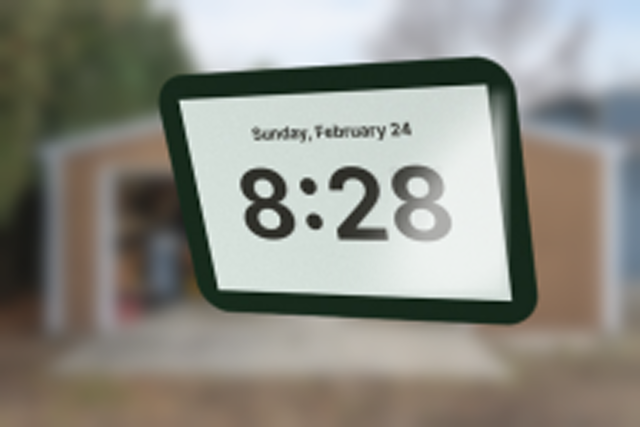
8:28
